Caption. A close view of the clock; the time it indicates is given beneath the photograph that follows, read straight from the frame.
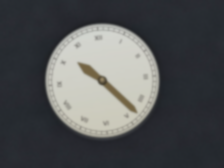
10:23
